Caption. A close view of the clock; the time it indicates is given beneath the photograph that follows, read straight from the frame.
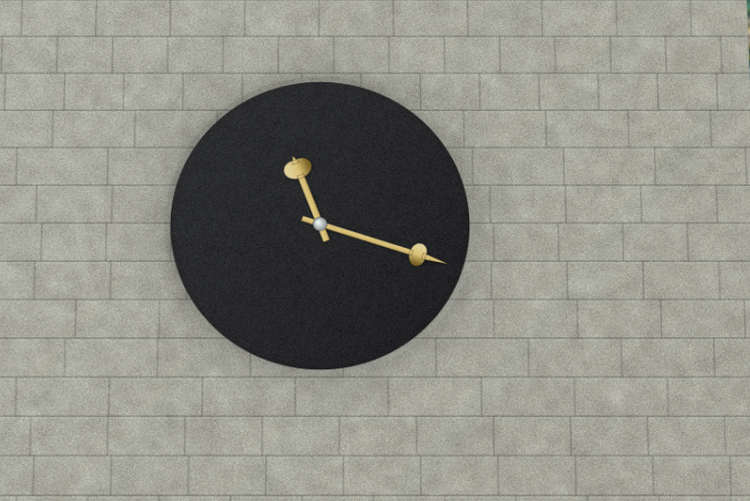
11:18
